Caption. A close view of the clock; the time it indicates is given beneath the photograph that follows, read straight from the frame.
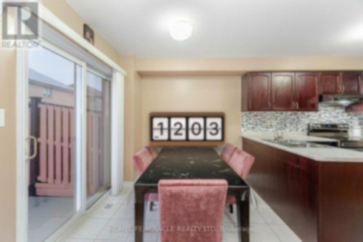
12:03
